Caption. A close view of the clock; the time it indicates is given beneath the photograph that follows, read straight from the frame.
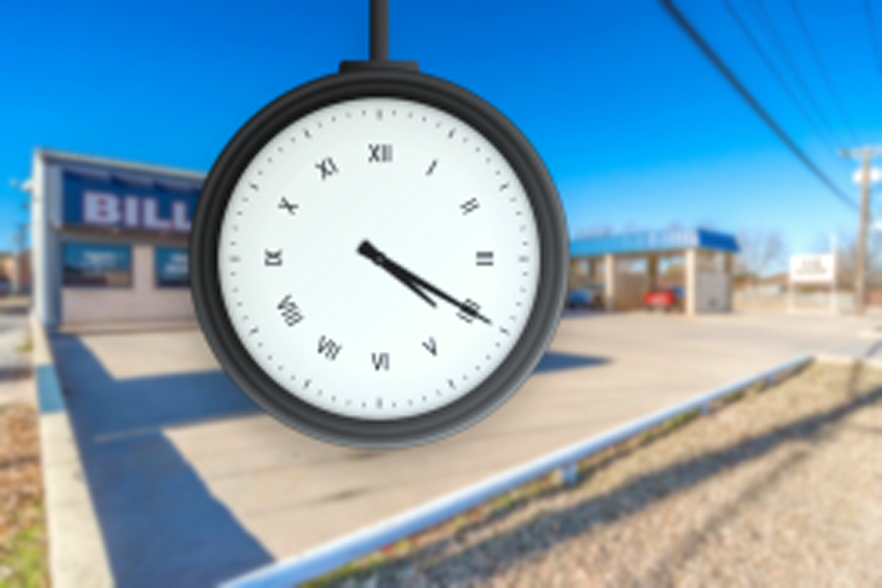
4:20
